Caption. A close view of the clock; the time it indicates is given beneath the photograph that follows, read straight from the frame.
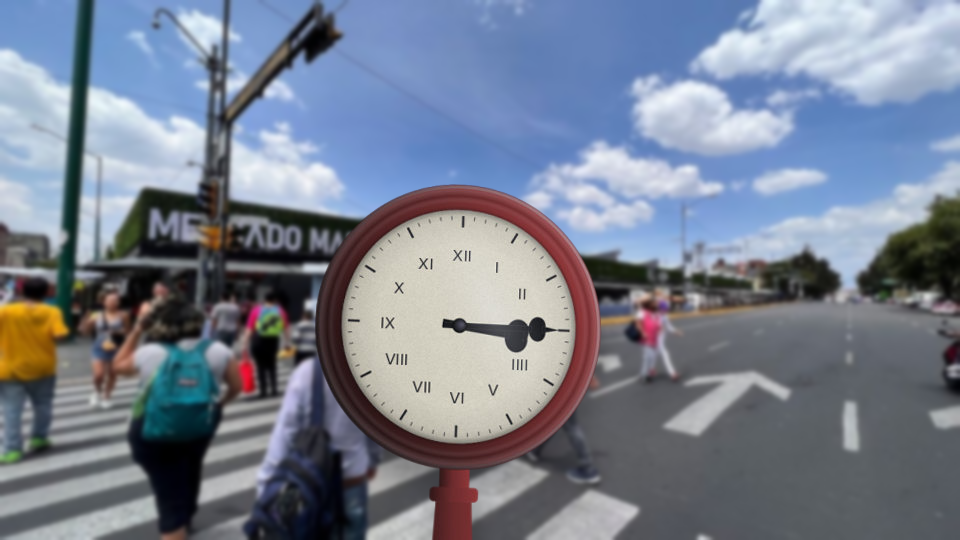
3:15
